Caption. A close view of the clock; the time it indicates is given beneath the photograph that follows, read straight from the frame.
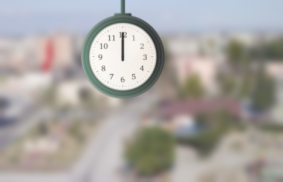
12:00
